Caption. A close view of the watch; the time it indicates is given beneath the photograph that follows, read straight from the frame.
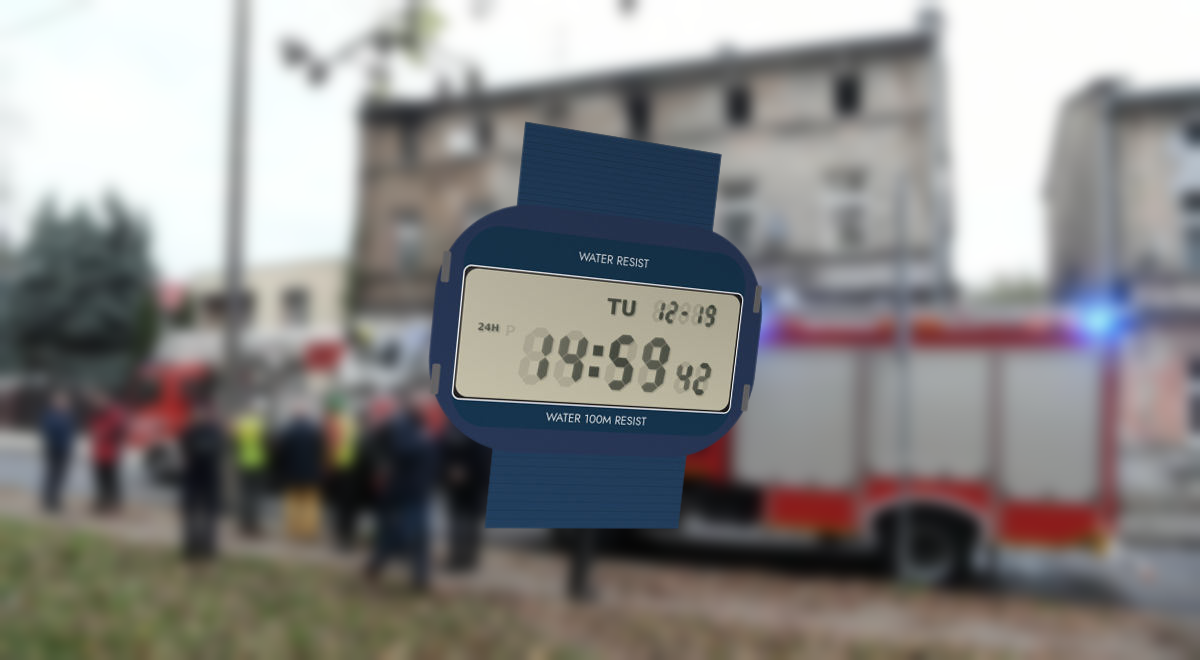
14:59:42
